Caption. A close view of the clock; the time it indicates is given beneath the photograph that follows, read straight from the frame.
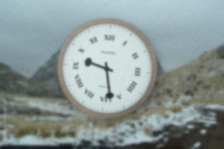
9:28
